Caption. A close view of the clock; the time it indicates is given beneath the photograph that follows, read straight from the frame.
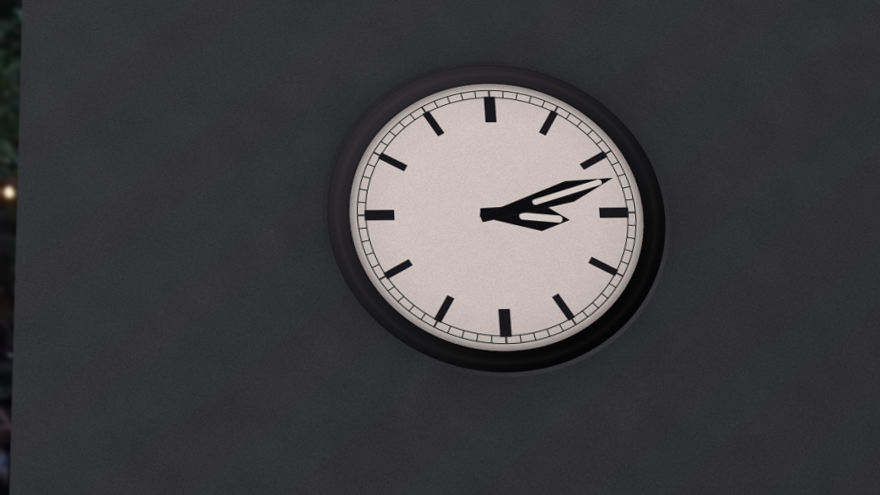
3:12
